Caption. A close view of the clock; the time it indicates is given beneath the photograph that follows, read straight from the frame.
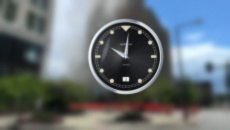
10:01
